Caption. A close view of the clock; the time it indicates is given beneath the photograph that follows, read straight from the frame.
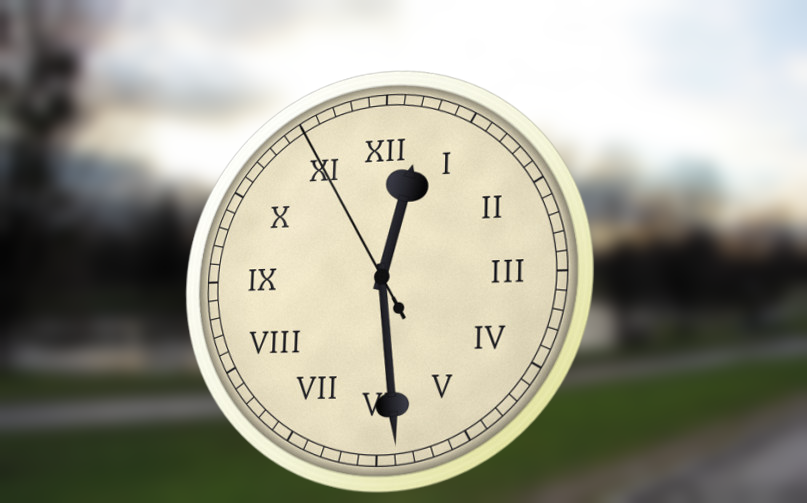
12:28:55
